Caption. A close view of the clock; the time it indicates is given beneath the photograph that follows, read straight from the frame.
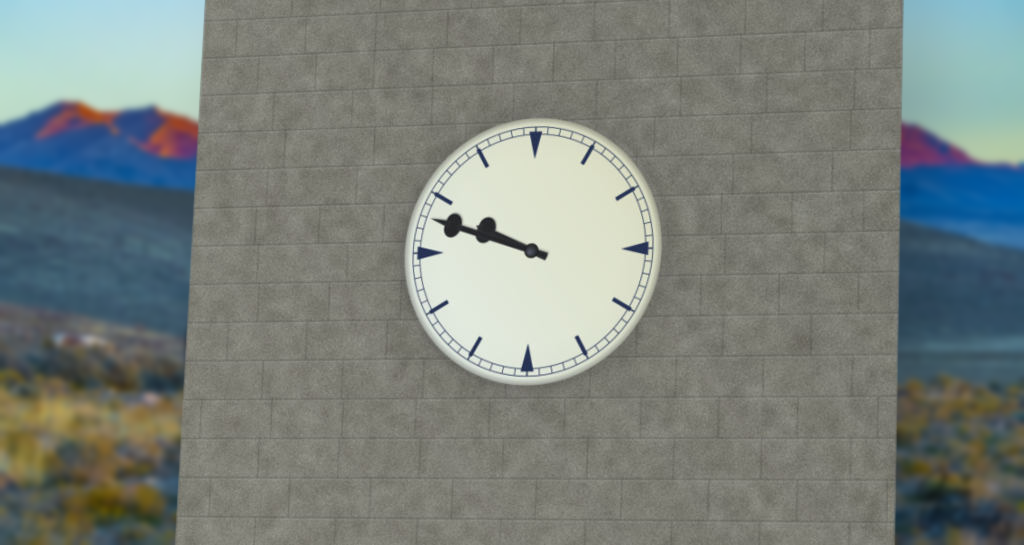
9:48
